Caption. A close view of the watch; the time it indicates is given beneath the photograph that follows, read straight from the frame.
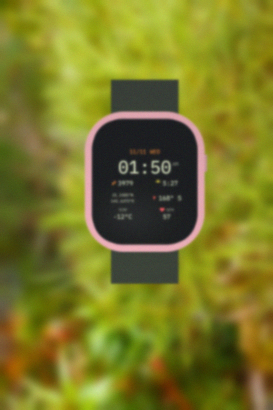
1:50
